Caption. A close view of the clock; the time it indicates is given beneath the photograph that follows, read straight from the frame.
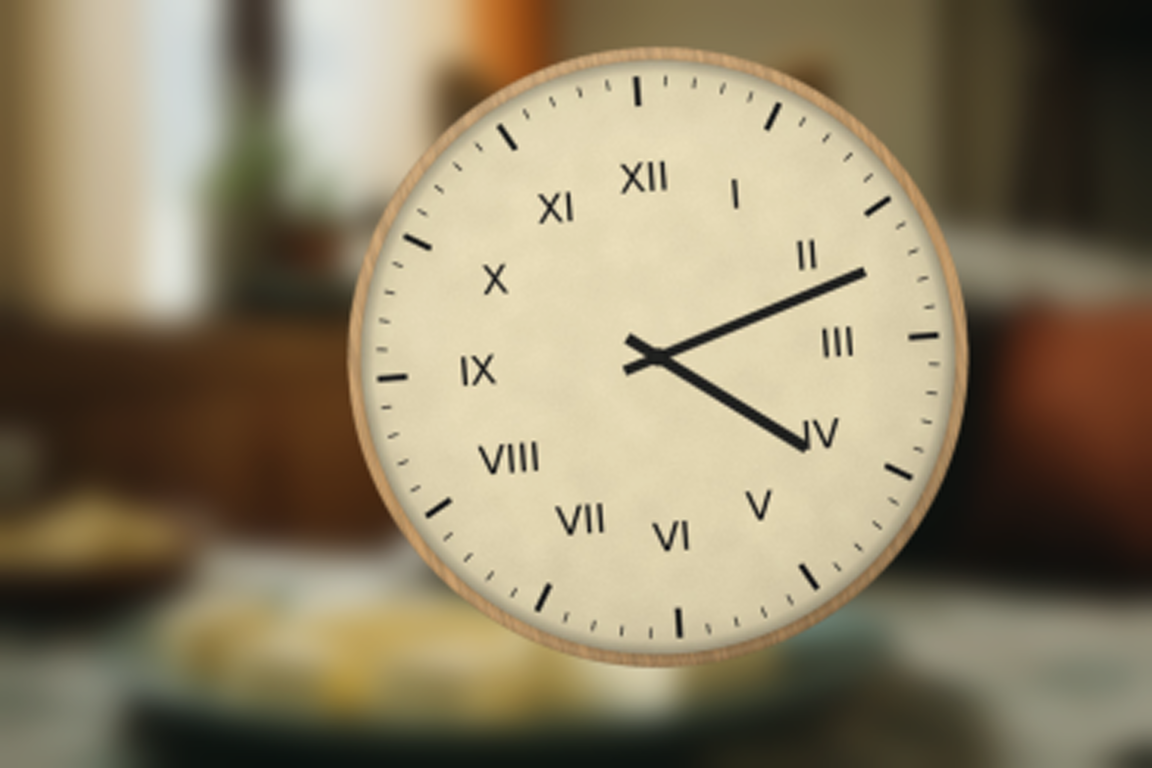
4:12
